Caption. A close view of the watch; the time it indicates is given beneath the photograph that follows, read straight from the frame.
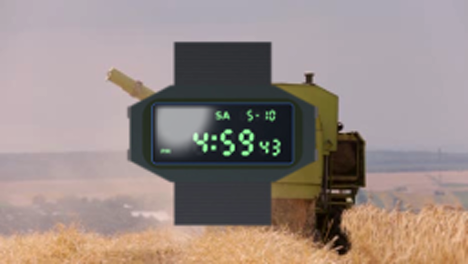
4:59:43
